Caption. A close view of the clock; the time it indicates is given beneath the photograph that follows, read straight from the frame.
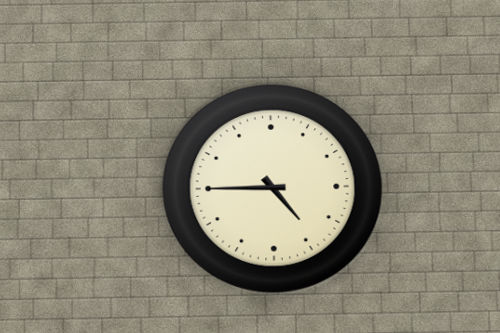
4:45
